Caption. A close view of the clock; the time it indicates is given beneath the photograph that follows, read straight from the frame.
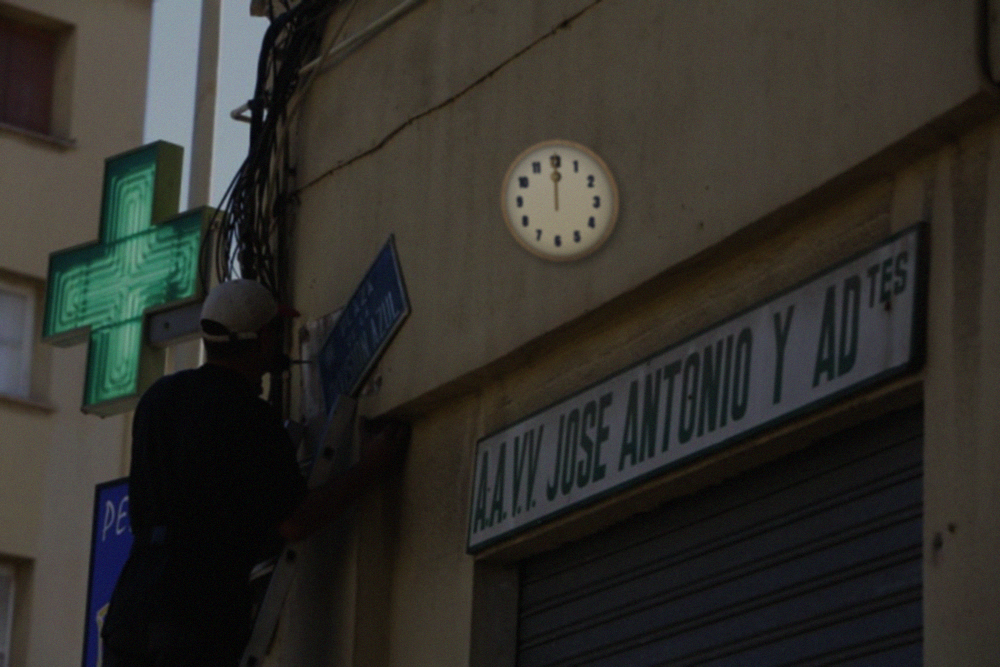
12:00
